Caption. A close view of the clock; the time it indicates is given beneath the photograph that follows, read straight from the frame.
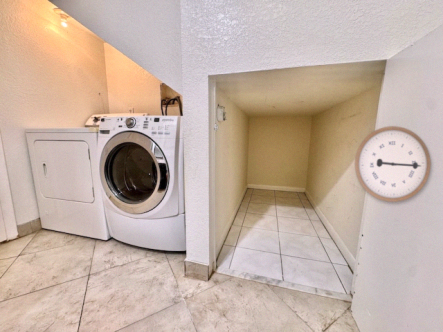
9:16
